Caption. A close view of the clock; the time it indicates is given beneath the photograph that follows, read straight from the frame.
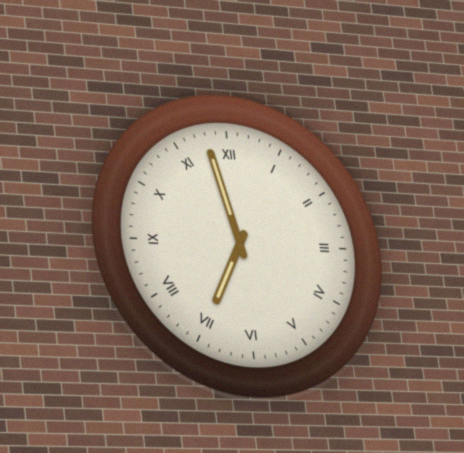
6:58
